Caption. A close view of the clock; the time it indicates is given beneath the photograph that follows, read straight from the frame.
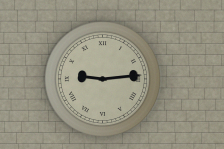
9:14
